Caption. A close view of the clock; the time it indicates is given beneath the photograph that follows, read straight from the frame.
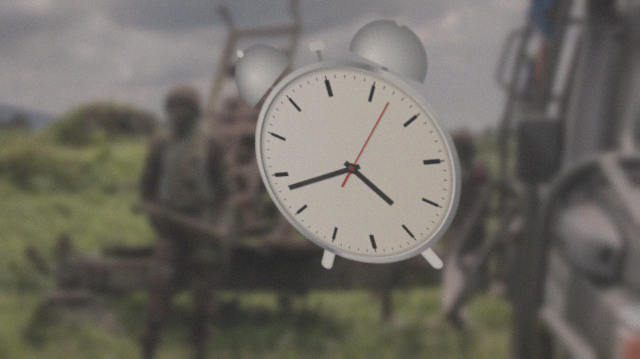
4:43:07
